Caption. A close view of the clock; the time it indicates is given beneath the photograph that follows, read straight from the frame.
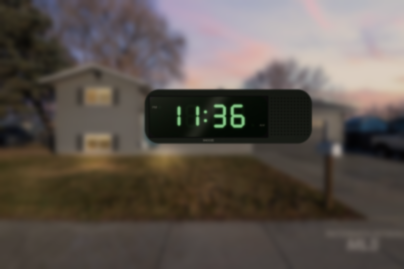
11:36
